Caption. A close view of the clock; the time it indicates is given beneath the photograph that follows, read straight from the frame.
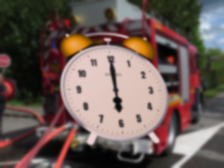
6:00
